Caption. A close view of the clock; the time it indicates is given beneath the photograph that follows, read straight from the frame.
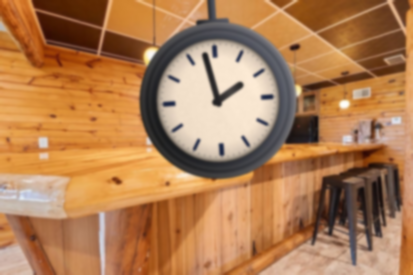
1:58
